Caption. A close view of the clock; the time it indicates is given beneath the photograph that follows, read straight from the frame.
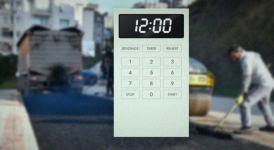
12:00
